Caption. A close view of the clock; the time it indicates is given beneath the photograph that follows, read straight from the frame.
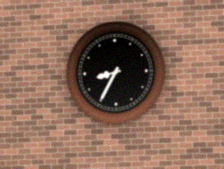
8:35
